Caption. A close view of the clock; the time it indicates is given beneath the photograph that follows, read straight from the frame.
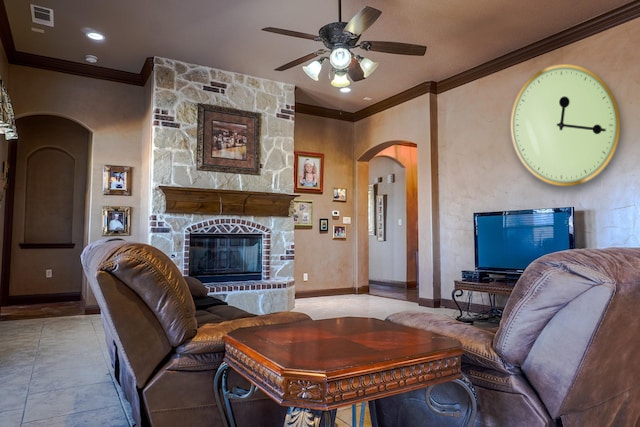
12:16
